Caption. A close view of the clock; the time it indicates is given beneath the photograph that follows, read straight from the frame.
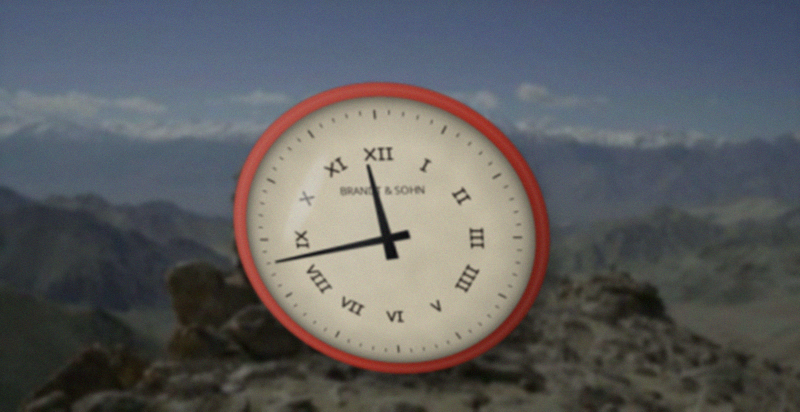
11:43
